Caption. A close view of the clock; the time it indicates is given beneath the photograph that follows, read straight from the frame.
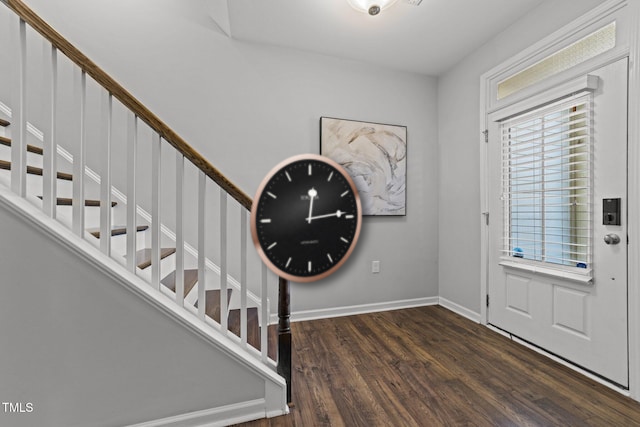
12:14
